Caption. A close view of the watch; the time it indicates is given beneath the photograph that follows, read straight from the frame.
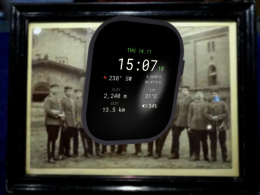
15:07
